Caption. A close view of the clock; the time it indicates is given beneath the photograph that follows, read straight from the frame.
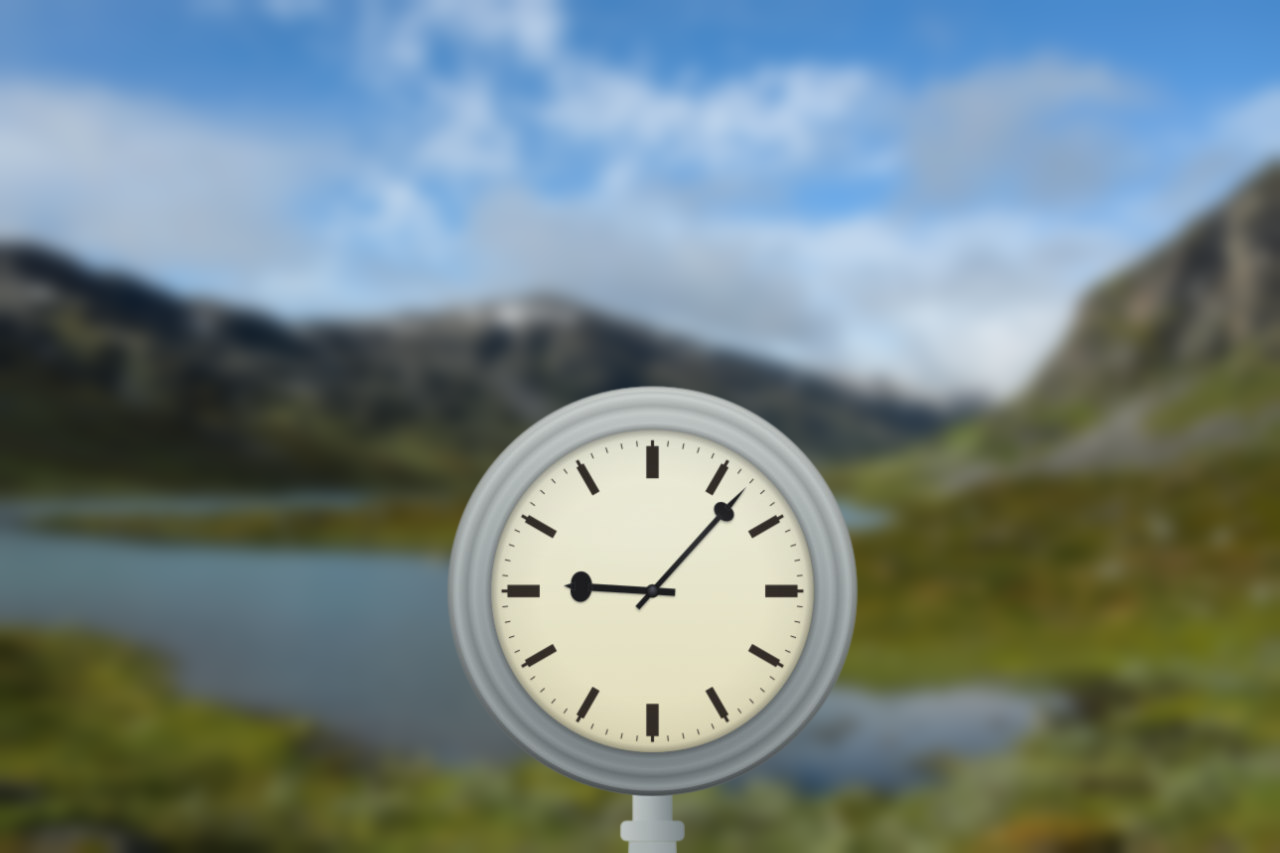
9:07
